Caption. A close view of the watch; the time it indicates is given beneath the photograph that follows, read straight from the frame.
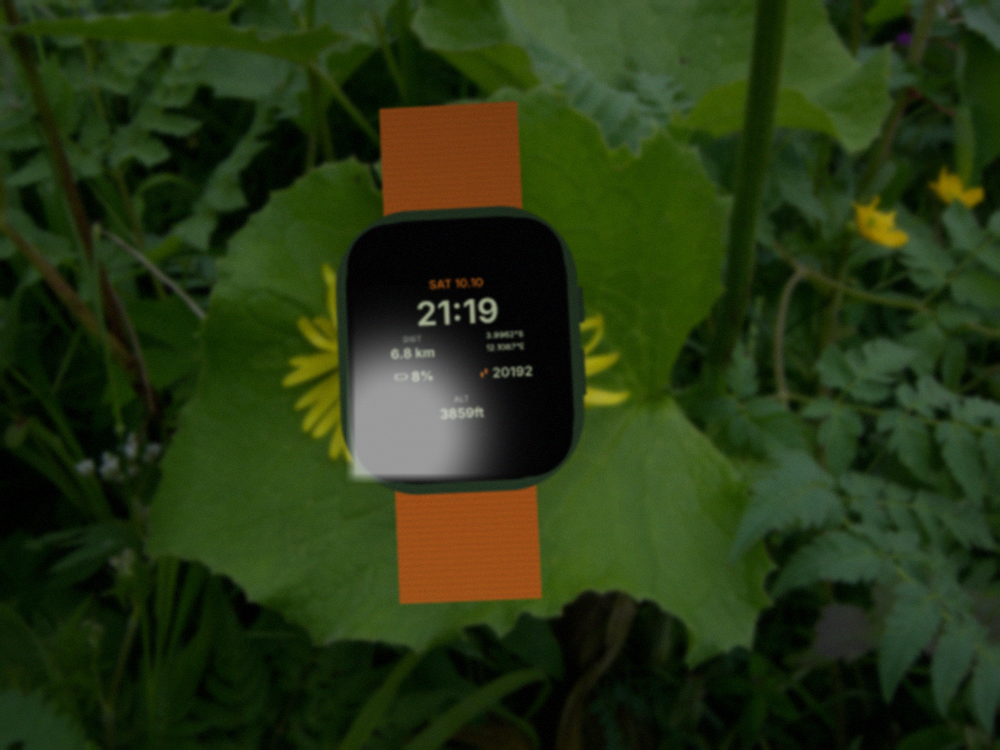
21:19
